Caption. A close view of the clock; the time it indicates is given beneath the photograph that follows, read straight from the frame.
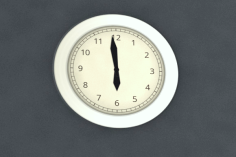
5:59
